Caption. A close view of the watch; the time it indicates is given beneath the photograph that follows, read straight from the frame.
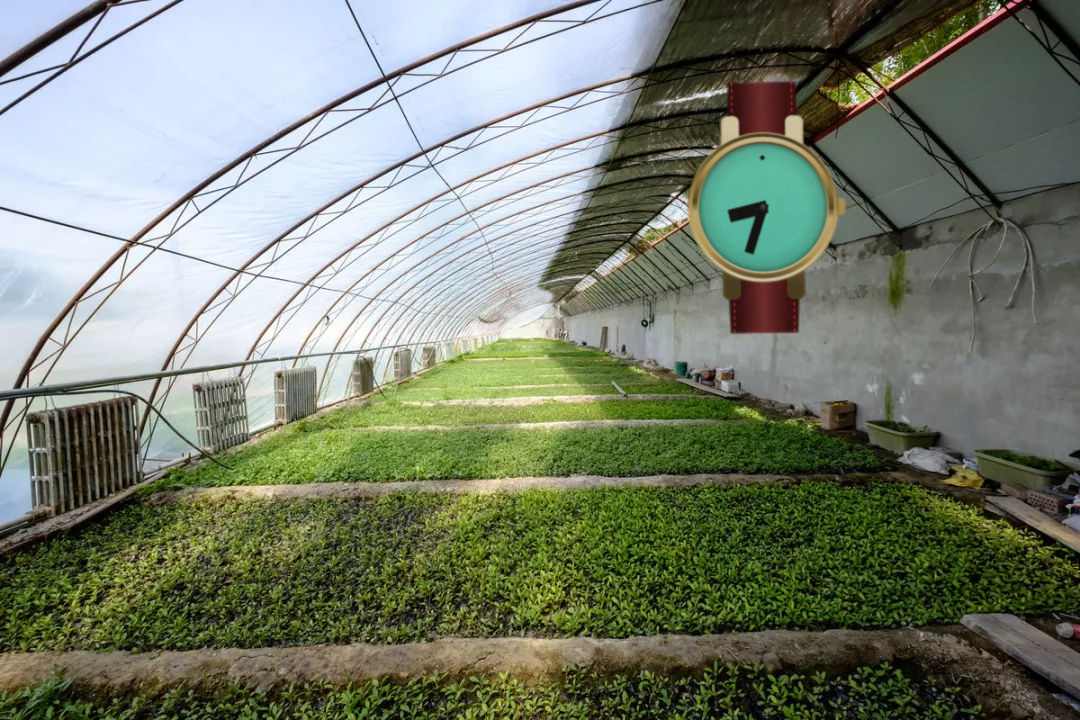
8:33
